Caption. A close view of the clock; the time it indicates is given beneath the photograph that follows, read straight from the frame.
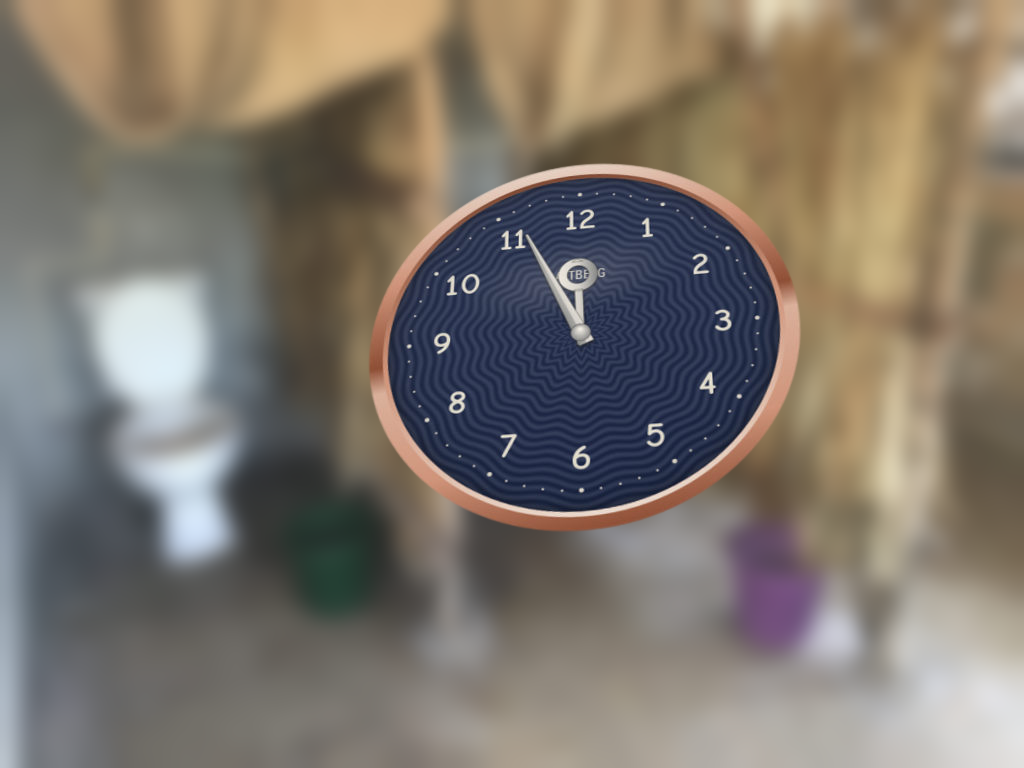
11:56
